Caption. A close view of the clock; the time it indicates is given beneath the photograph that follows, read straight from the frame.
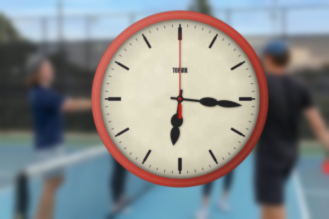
6:16:00
